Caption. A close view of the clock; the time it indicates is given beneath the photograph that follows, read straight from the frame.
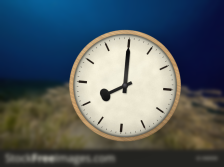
8:00
